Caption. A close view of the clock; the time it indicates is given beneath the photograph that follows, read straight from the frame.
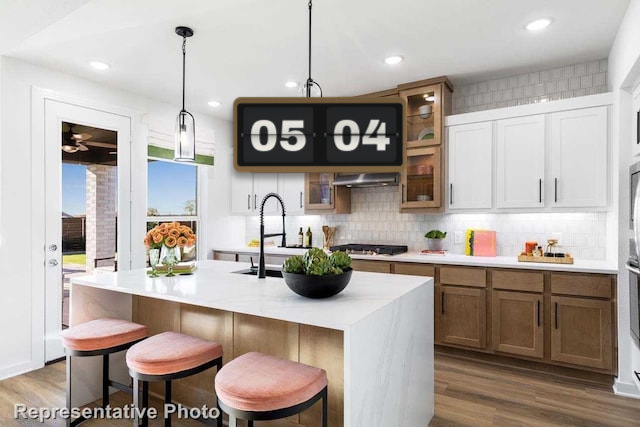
5:04
